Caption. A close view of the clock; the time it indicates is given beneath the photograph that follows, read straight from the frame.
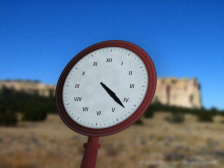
4:22
